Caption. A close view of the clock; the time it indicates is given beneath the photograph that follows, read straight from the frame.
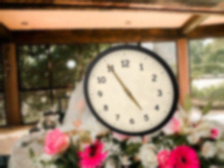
4:55
